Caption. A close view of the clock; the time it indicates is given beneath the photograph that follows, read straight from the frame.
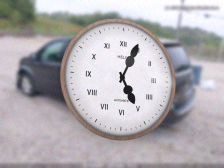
5:04
